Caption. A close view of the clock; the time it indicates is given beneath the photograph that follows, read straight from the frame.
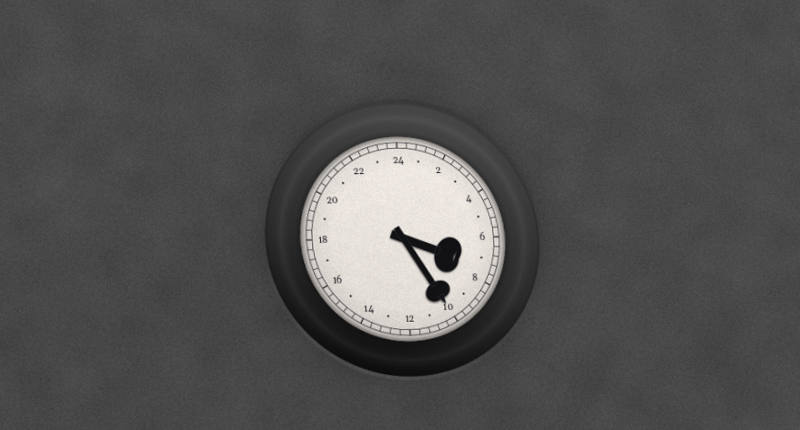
7:25
